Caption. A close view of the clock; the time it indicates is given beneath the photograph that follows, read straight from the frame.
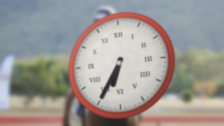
6:35
